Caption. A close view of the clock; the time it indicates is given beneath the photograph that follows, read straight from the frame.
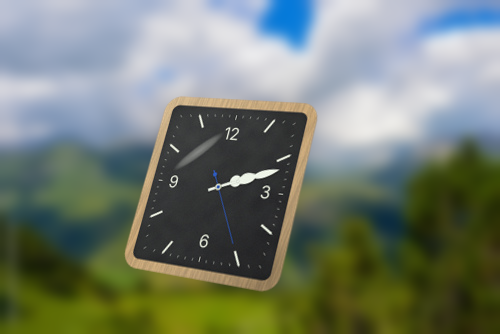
2:11:25
